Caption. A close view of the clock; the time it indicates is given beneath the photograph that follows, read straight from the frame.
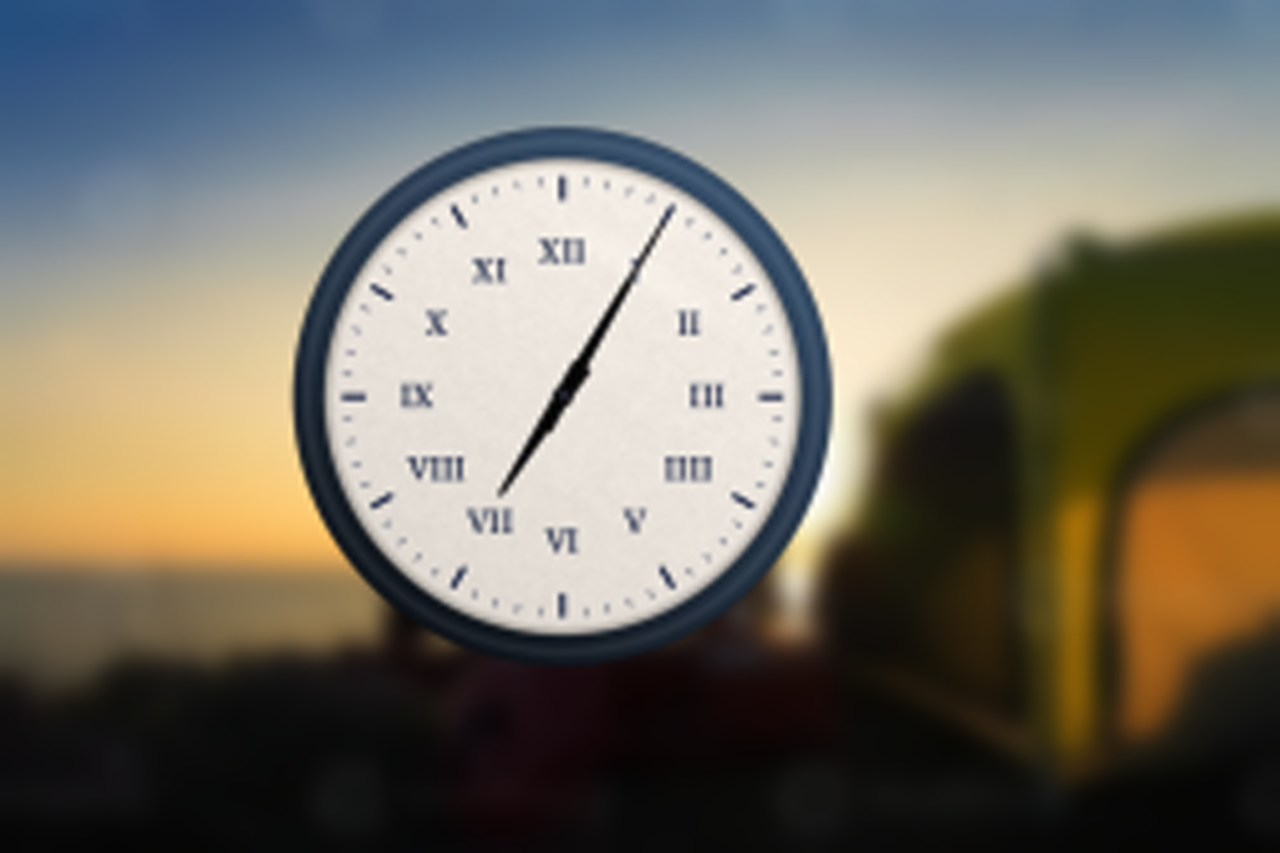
7:05
